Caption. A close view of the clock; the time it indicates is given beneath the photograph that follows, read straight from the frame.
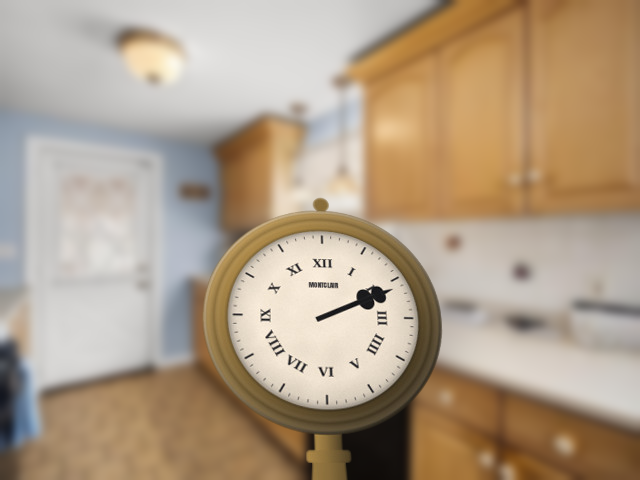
2:11
